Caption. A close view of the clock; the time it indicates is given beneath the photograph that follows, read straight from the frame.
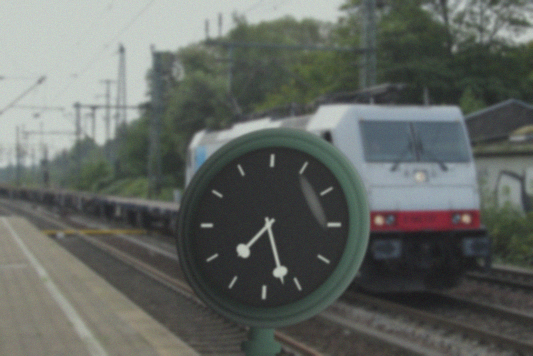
7:27
